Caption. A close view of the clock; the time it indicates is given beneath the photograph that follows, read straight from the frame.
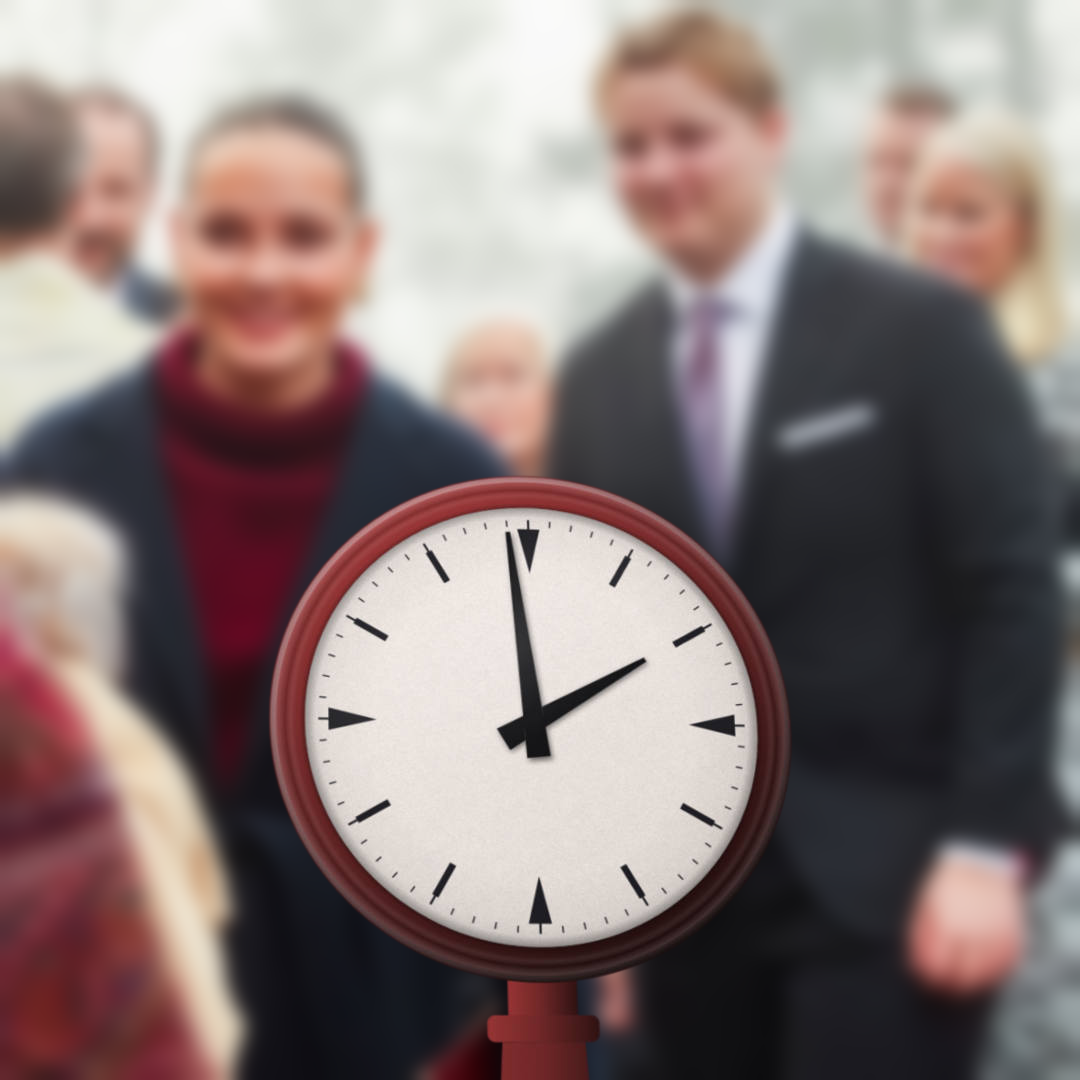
1:59
